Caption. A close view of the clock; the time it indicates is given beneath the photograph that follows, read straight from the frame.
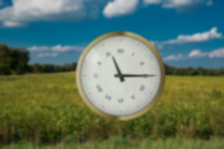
11:15
